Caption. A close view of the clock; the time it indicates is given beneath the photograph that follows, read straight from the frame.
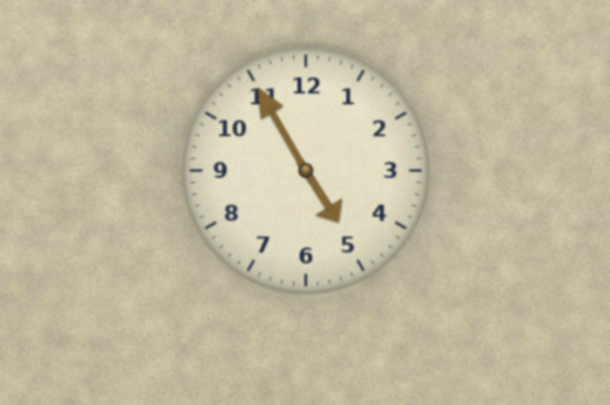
4:55
